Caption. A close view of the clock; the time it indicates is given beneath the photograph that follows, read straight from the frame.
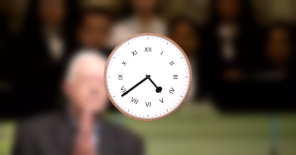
4:39
